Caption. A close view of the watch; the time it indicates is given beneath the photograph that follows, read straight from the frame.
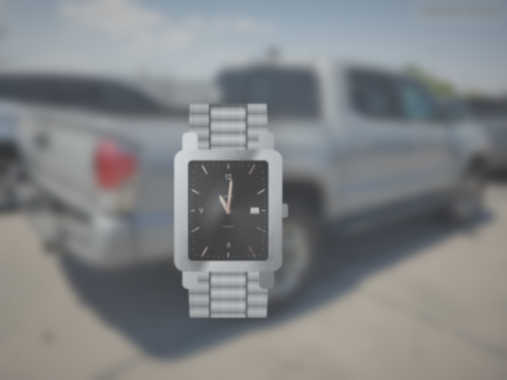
11:01
